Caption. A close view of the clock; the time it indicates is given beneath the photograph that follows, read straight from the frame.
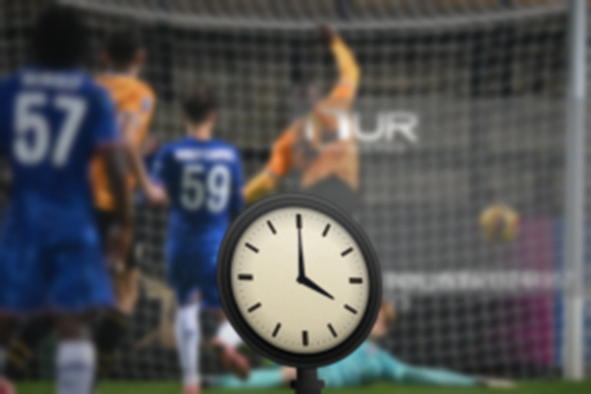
4:00
